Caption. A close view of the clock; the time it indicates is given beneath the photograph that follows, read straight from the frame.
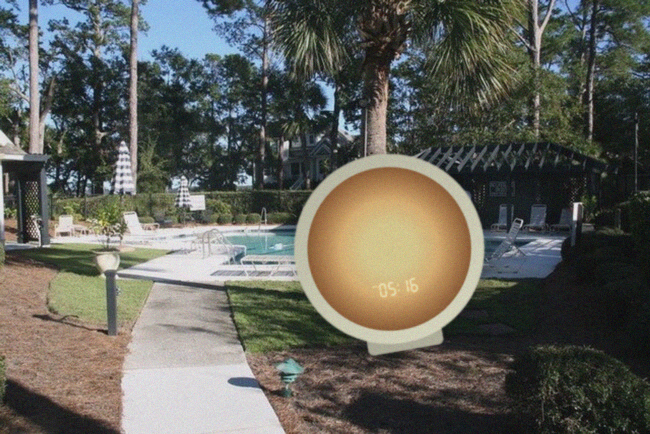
5:16
